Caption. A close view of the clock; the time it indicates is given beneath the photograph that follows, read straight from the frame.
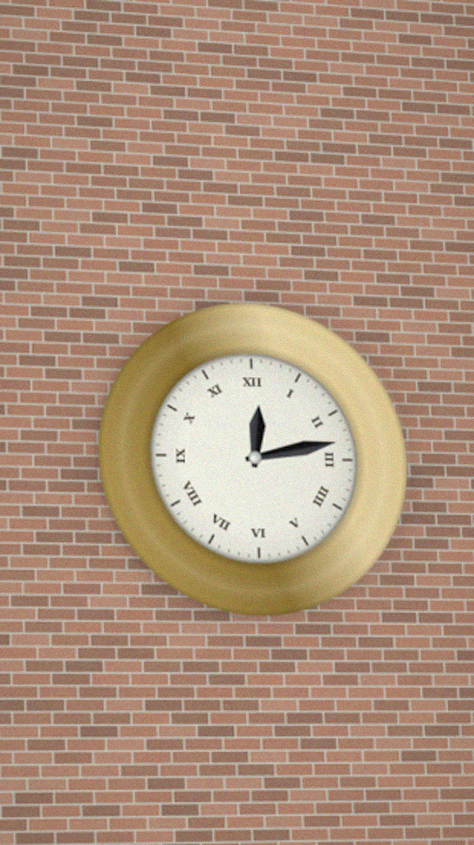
12:13
